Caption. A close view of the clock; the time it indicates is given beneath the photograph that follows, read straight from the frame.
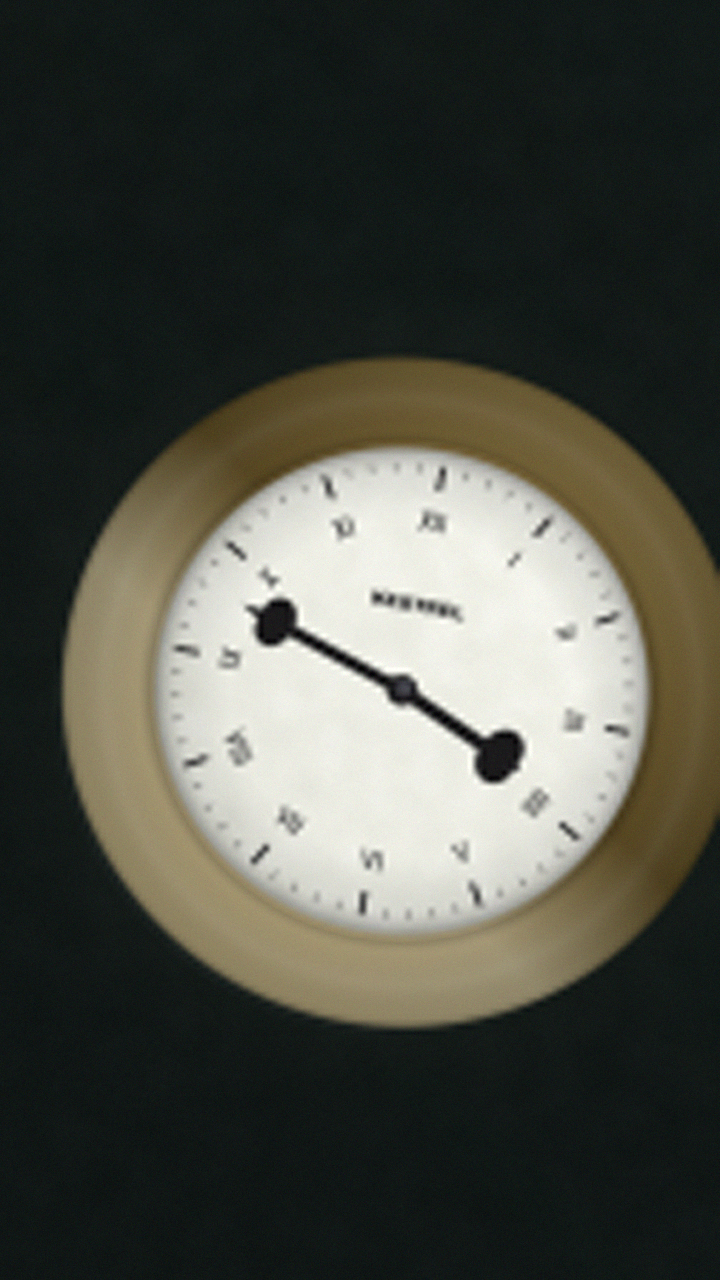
3:48
